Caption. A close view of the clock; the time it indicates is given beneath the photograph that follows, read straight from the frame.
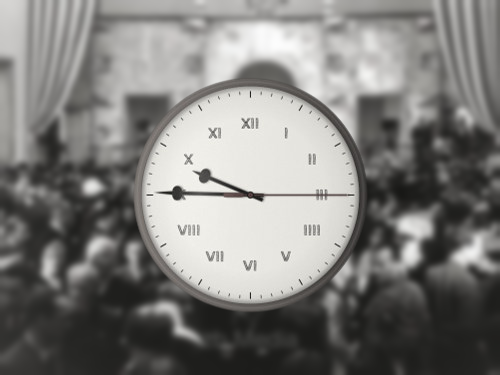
9:45:15
